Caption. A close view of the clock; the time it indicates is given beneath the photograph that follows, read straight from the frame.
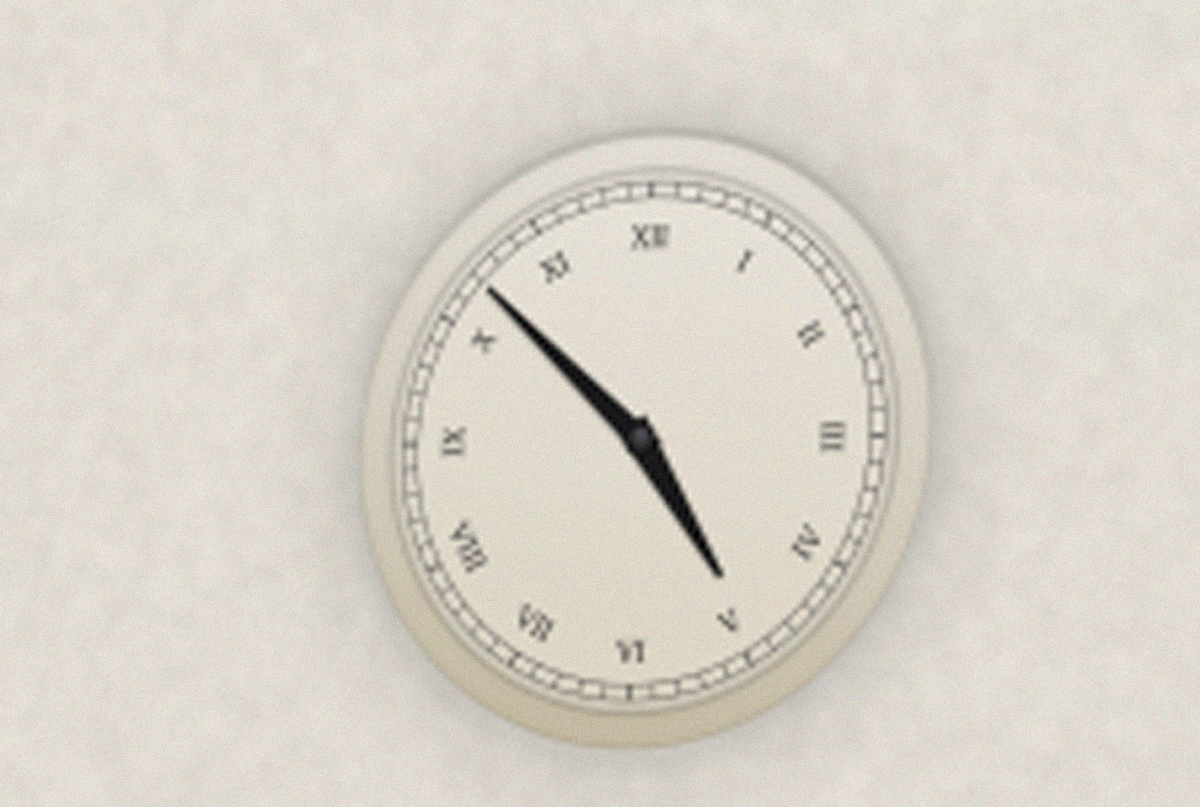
4:52
